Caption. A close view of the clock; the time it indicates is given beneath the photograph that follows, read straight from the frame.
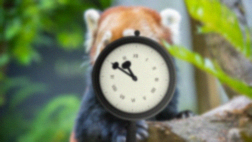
10:50
